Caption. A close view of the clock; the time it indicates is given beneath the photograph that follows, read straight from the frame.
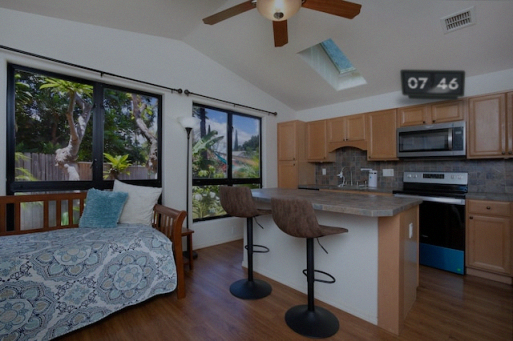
7:46
